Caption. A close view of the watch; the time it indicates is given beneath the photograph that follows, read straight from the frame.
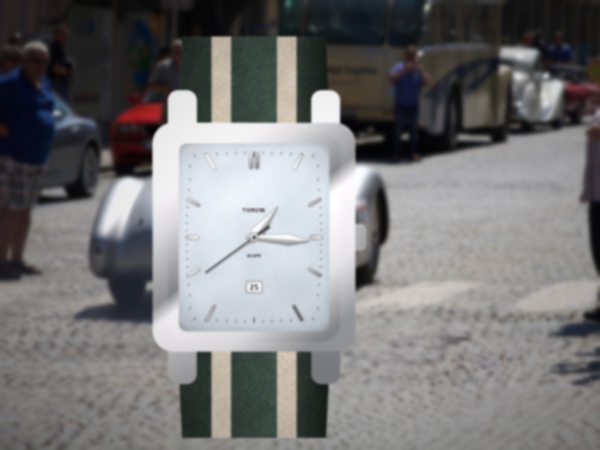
1:15:39
